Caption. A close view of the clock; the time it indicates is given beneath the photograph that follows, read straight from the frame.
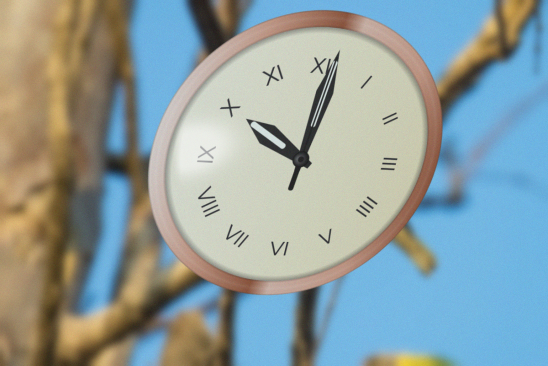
10:01:01
